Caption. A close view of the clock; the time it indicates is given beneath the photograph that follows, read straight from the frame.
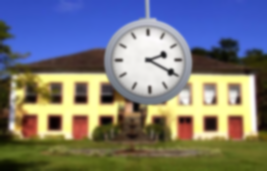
2:20
